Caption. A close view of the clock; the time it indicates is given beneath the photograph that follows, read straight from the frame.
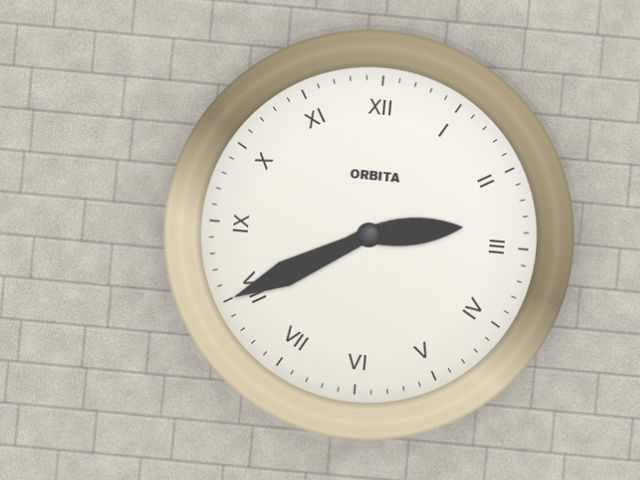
2:40
